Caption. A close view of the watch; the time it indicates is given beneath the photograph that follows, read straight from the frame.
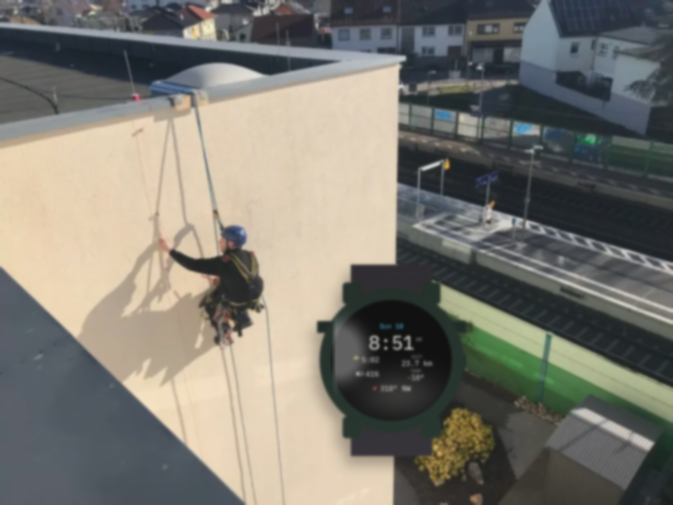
8:51
